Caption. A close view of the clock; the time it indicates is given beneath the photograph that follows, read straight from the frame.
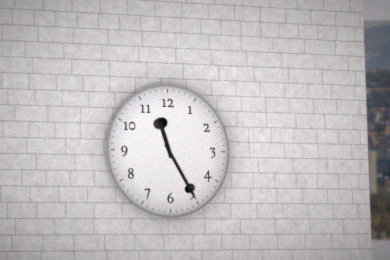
11:25
